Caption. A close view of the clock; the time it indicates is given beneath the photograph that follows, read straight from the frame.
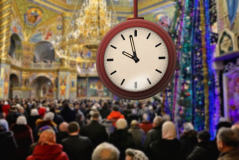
9:58
